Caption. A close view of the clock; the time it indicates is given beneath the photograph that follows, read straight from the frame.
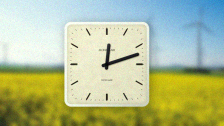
12:12
